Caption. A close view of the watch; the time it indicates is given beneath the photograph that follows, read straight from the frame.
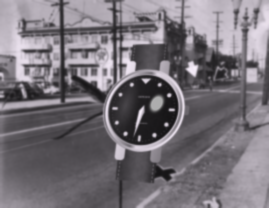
6:32
